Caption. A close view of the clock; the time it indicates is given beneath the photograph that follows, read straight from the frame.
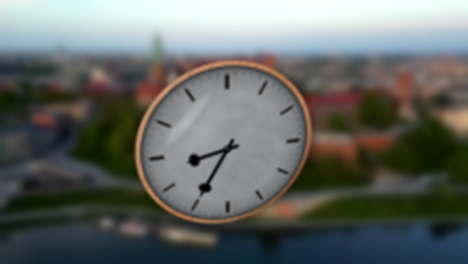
8:35
